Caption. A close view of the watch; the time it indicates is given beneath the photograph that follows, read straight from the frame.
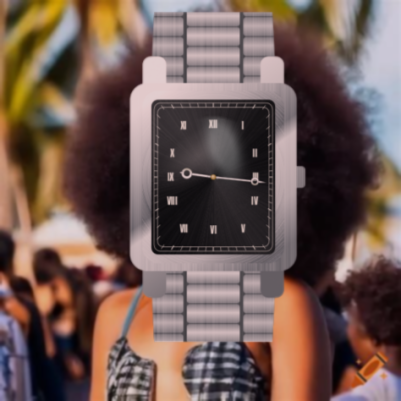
9:16
